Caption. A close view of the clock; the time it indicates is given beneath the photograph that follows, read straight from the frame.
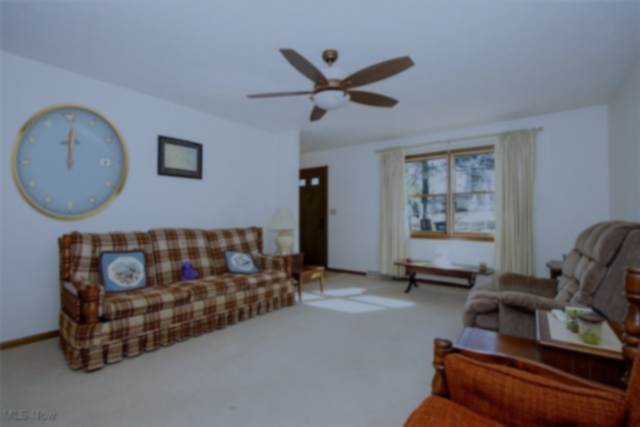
12:01
